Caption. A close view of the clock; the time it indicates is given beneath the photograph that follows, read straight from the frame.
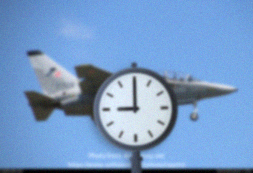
9:00
